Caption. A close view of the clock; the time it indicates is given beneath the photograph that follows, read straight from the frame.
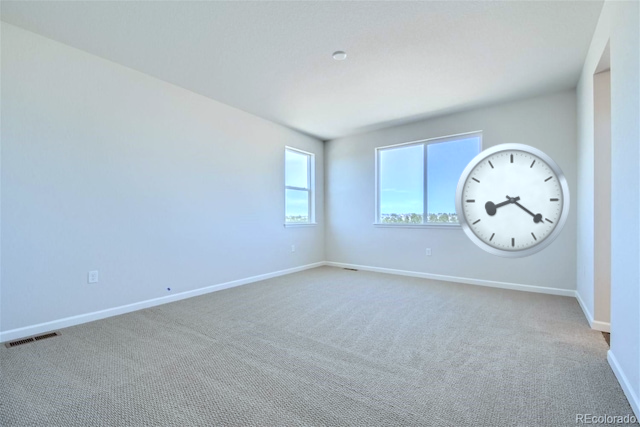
8:21
